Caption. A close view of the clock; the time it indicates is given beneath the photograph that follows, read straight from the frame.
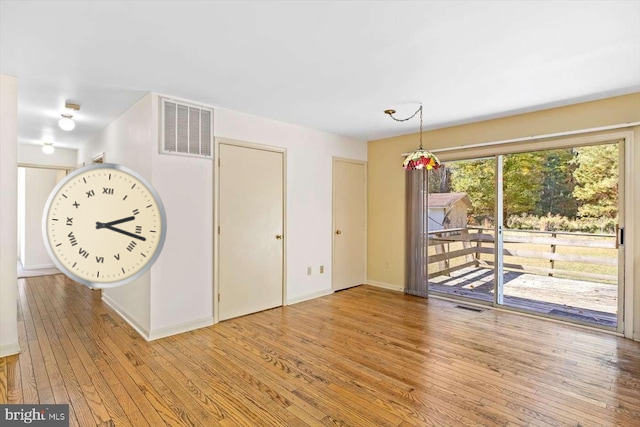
2:17
